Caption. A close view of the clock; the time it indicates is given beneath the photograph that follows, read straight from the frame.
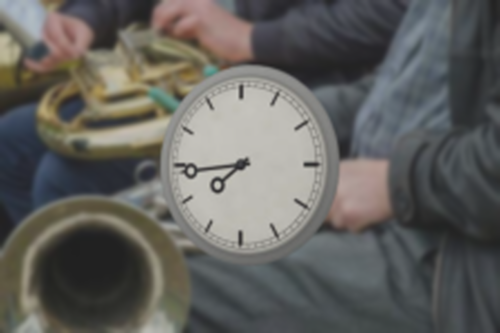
7:44
